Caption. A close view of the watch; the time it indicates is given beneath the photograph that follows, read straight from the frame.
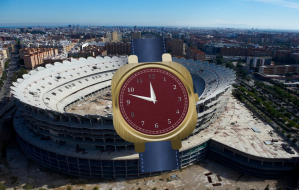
11:48
